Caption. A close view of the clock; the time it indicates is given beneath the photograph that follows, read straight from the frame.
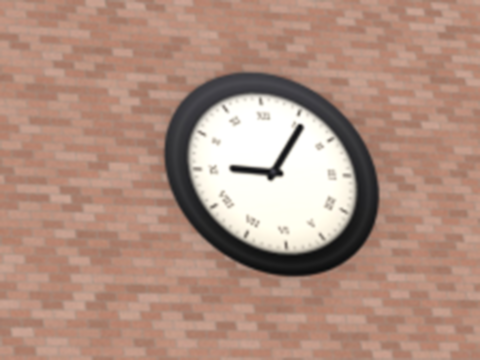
9:06
